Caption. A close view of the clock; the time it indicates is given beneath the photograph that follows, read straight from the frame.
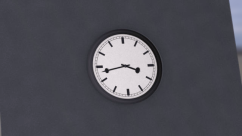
3:43
